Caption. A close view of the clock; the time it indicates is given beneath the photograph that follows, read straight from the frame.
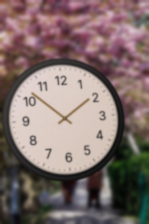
1:52
